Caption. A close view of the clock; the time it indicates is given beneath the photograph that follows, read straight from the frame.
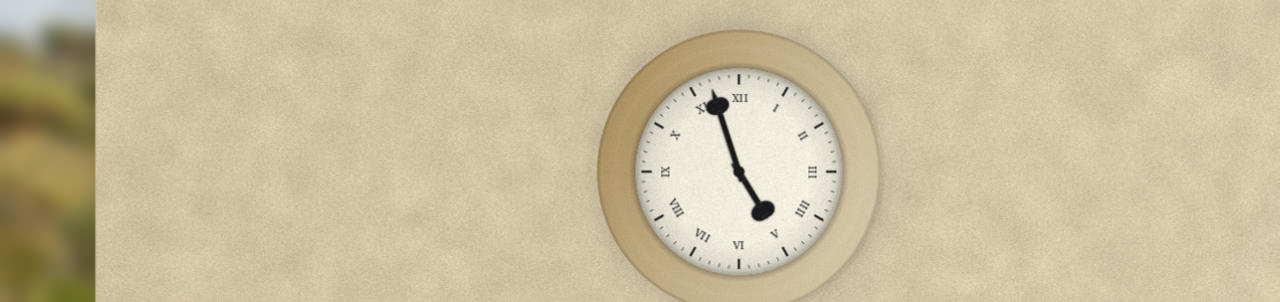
4:57
